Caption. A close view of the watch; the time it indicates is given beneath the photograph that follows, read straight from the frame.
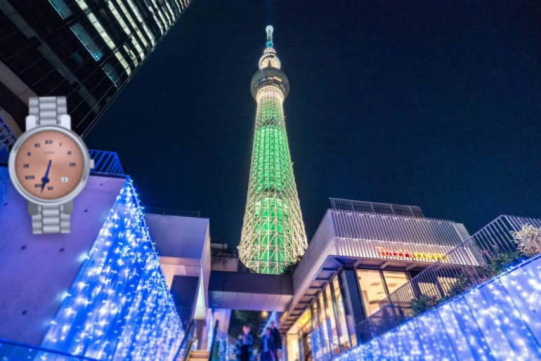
6:33
